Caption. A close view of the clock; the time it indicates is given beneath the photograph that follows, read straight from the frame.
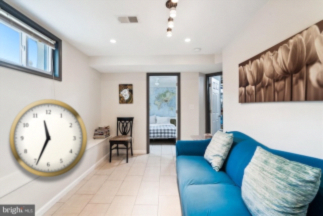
11:34
